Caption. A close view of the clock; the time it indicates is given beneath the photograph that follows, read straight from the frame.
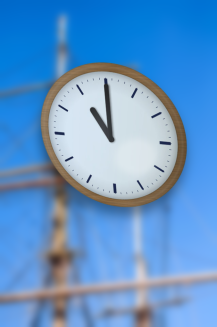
11:00
